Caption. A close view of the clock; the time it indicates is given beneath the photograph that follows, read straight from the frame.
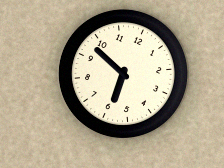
5:48
